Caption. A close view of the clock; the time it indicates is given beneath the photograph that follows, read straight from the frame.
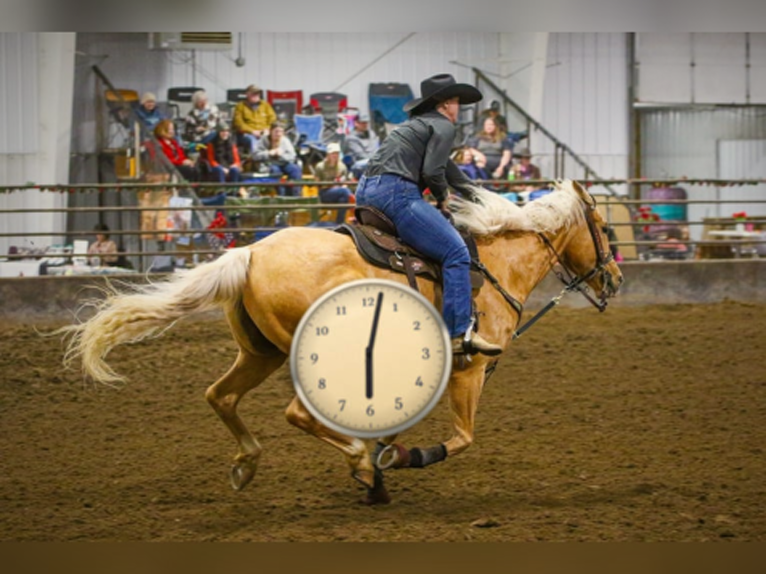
6:02
